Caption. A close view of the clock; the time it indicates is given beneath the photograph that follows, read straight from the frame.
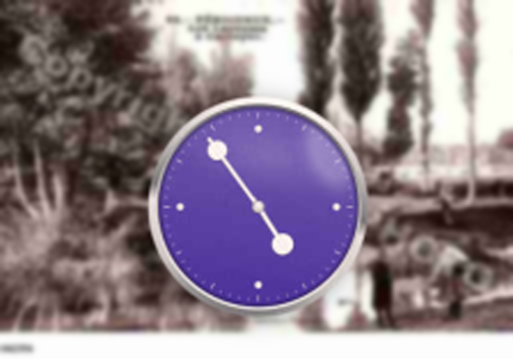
4:54
